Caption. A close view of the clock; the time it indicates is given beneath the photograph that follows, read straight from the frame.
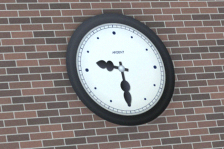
9:30
